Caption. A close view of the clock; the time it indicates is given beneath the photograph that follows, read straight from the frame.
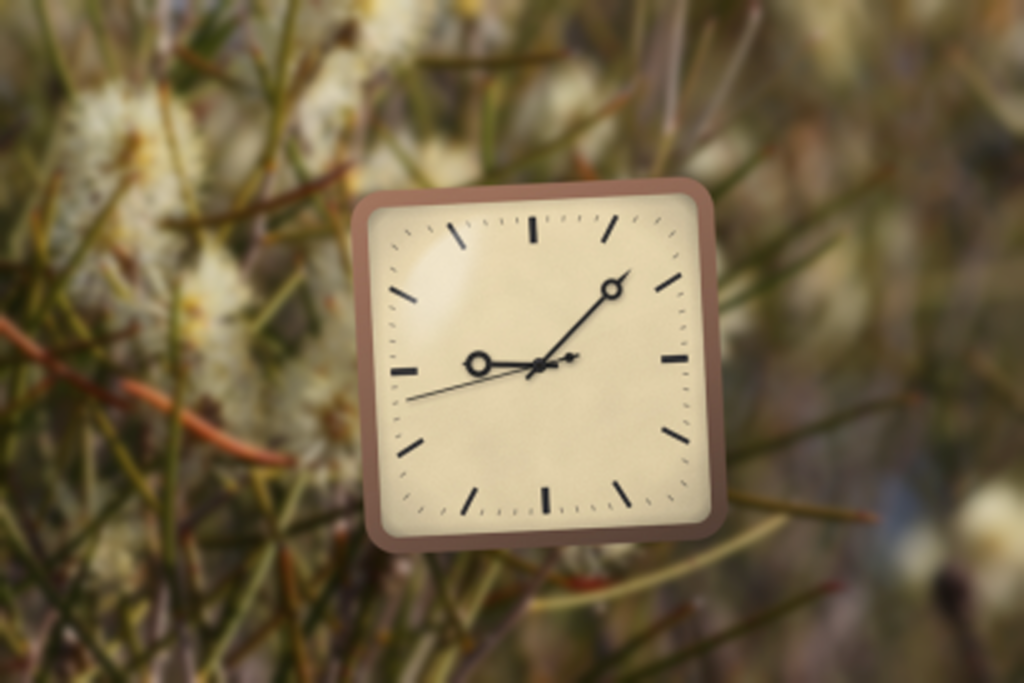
9:07:43
